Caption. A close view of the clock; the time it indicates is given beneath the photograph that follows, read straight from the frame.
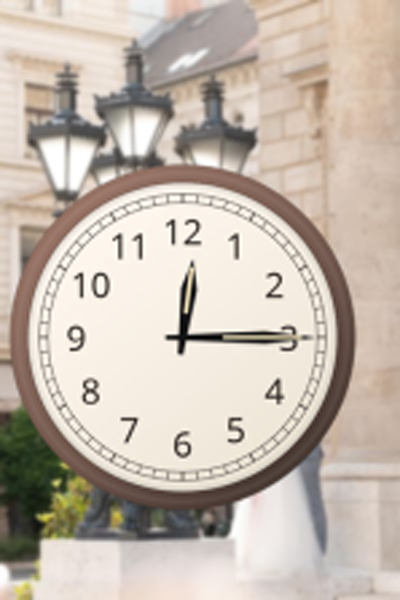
12:15
